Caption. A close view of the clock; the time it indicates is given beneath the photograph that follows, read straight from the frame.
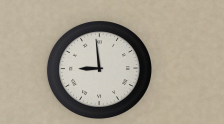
8:59
